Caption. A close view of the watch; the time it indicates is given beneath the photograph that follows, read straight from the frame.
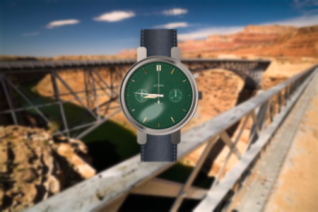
8:46
